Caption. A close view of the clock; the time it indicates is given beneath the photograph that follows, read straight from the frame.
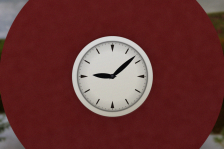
9:08
